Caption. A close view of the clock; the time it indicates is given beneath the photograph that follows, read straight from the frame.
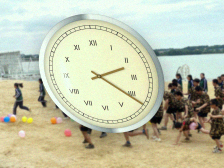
2:21
